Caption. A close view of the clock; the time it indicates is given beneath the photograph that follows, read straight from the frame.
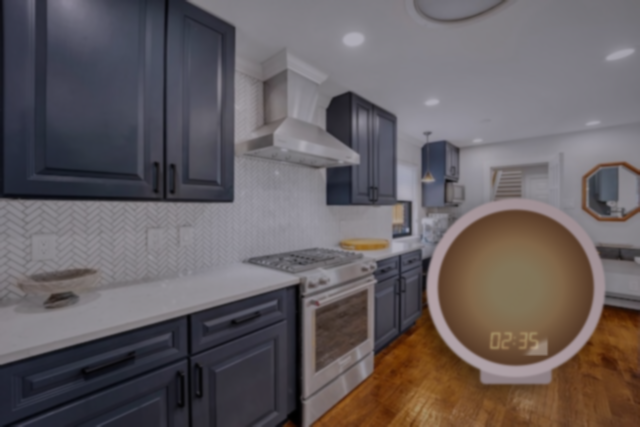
2:35
